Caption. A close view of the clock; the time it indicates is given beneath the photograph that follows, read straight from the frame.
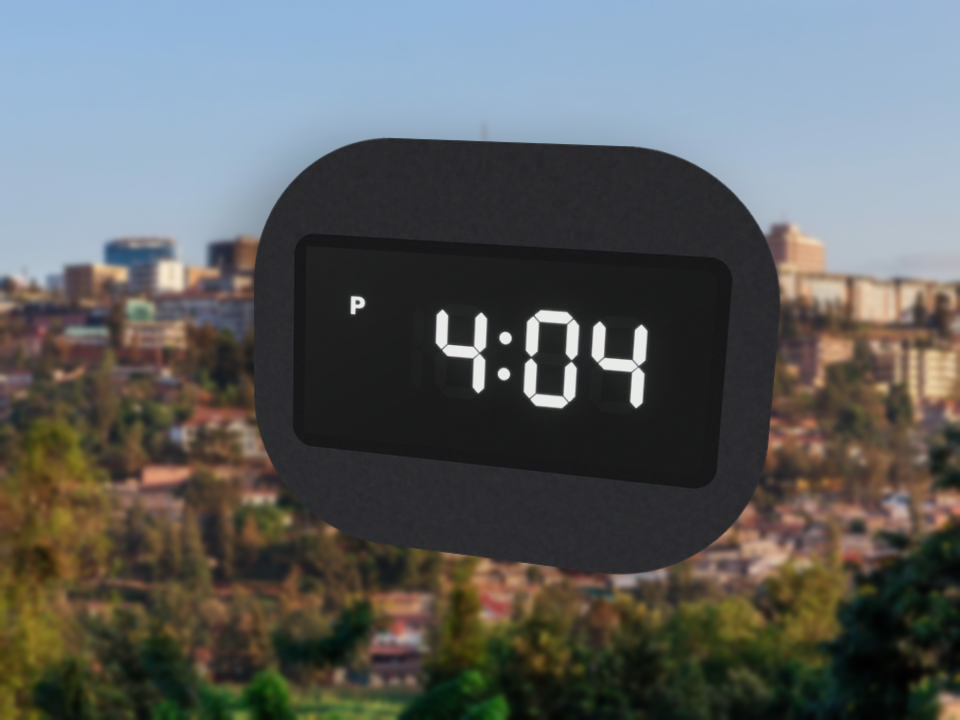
4:04
